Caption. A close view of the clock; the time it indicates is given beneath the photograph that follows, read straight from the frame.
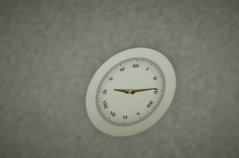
9:14
